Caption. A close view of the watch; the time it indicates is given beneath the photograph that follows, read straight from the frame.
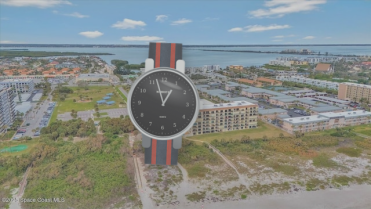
12:57
